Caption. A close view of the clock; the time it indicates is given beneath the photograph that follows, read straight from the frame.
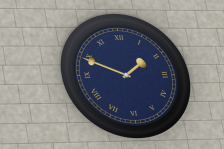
1:49
